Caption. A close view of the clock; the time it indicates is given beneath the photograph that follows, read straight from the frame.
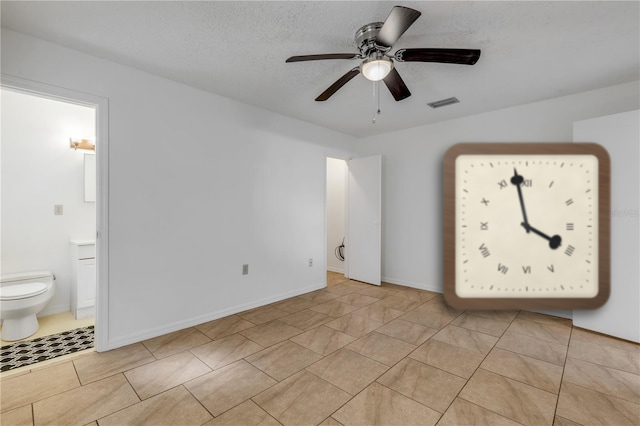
3:58
